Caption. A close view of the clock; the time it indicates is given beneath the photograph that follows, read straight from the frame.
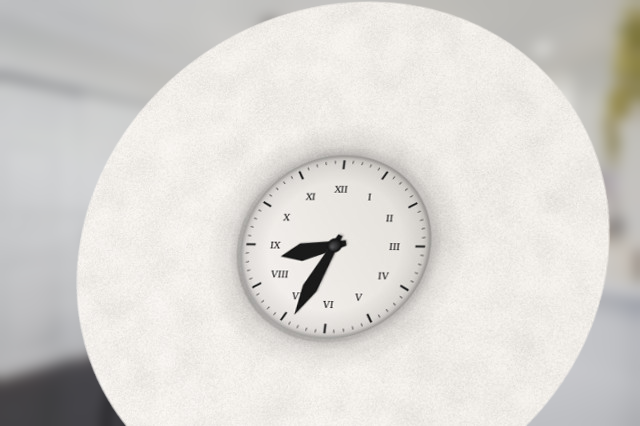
8:34
